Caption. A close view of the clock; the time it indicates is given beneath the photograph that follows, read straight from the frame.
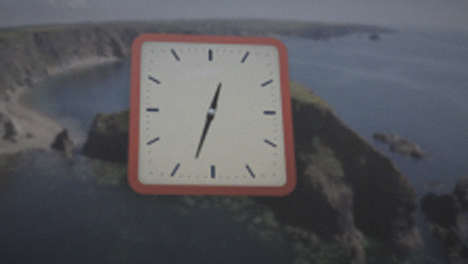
12:33
